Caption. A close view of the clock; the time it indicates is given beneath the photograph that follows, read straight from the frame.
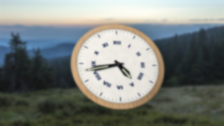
4:43
